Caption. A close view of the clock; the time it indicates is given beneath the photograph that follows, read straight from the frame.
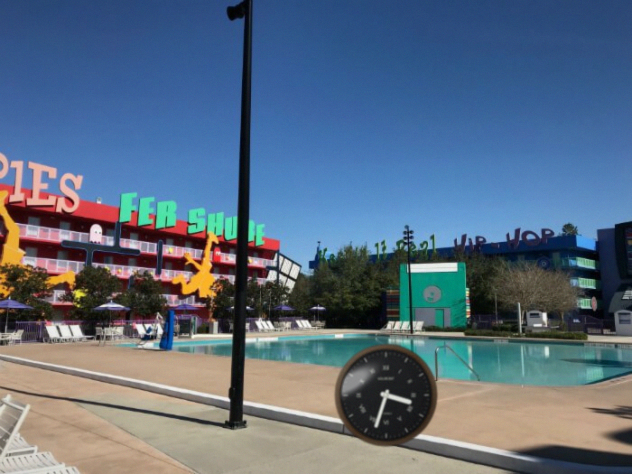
3:33
